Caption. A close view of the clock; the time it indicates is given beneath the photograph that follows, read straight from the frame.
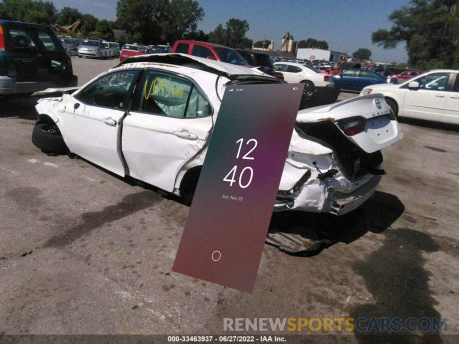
12:40
